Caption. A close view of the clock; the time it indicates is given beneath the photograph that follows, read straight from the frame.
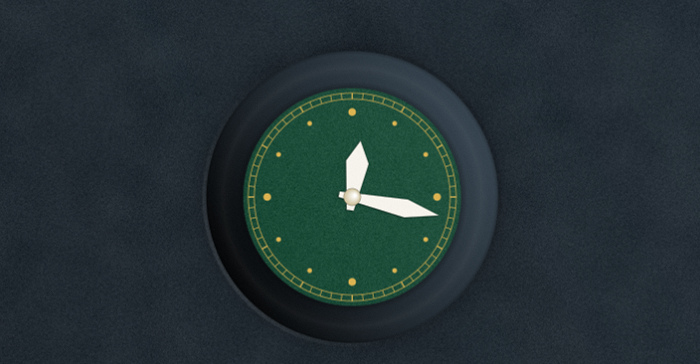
12:17
